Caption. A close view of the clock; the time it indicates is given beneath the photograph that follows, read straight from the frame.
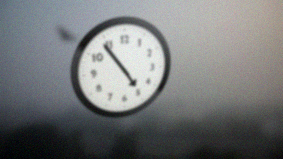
4:54
